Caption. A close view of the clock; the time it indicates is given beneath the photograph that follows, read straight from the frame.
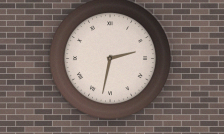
2:32
